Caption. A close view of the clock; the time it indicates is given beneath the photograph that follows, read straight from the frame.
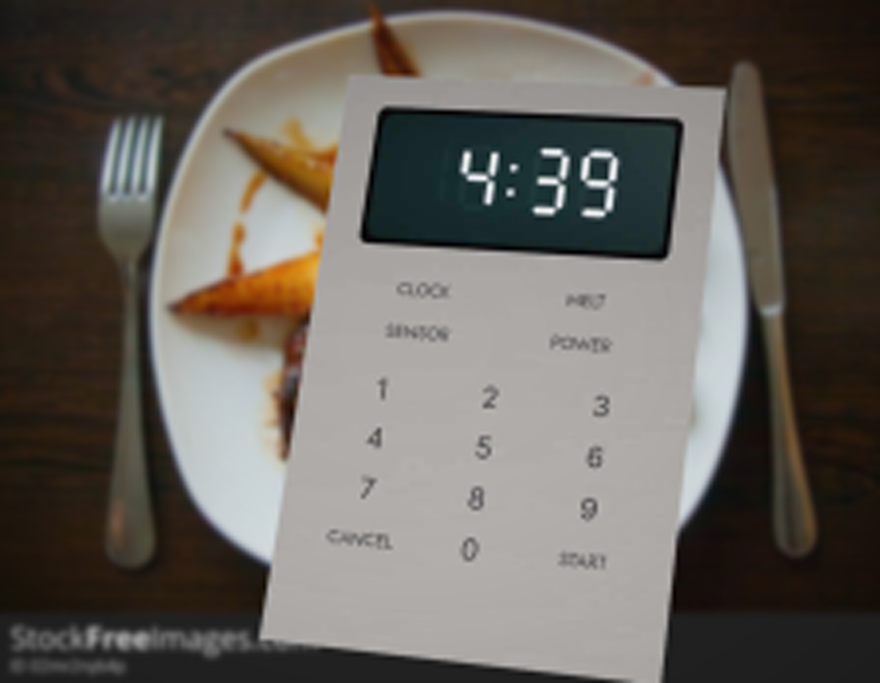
4:39
